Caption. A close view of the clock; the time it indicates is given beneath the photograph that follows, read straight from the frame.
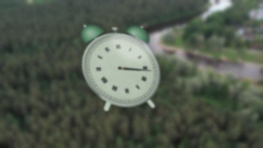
3:16
